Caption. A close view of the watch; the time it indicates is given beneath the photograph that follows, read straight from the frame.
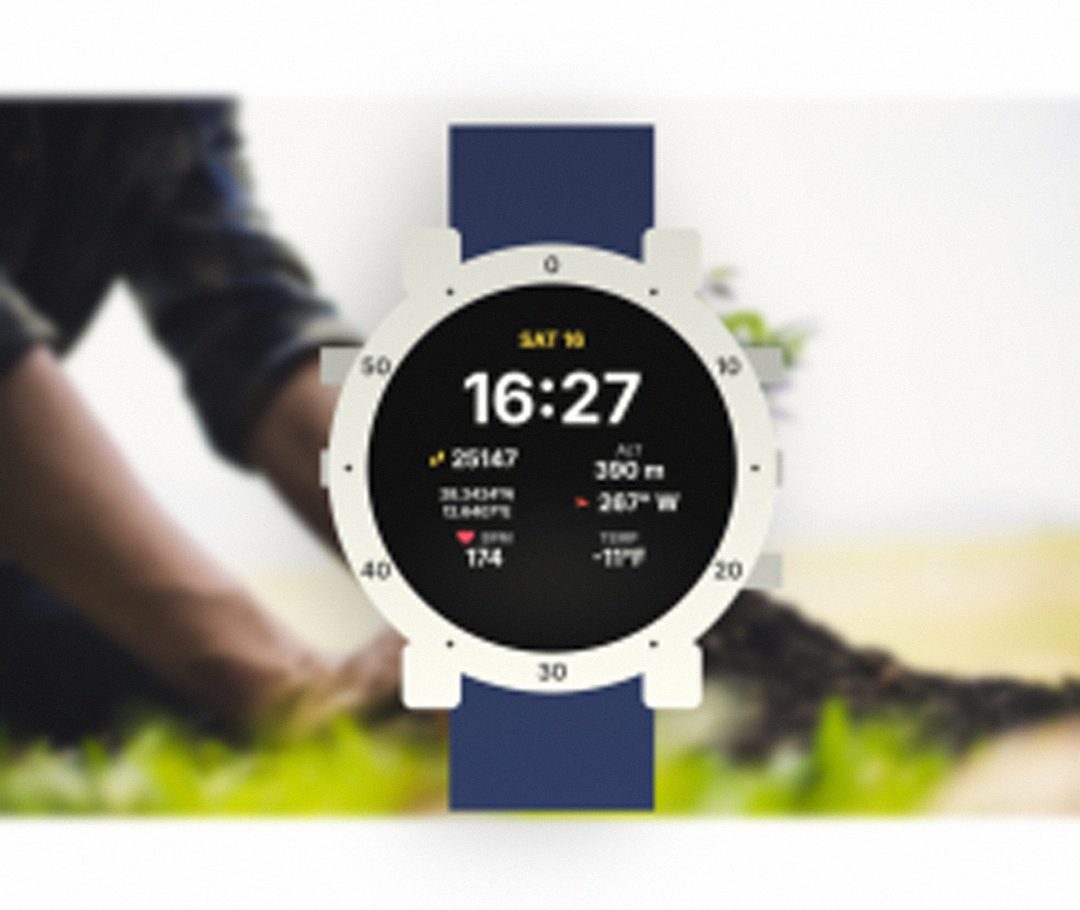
16:27
